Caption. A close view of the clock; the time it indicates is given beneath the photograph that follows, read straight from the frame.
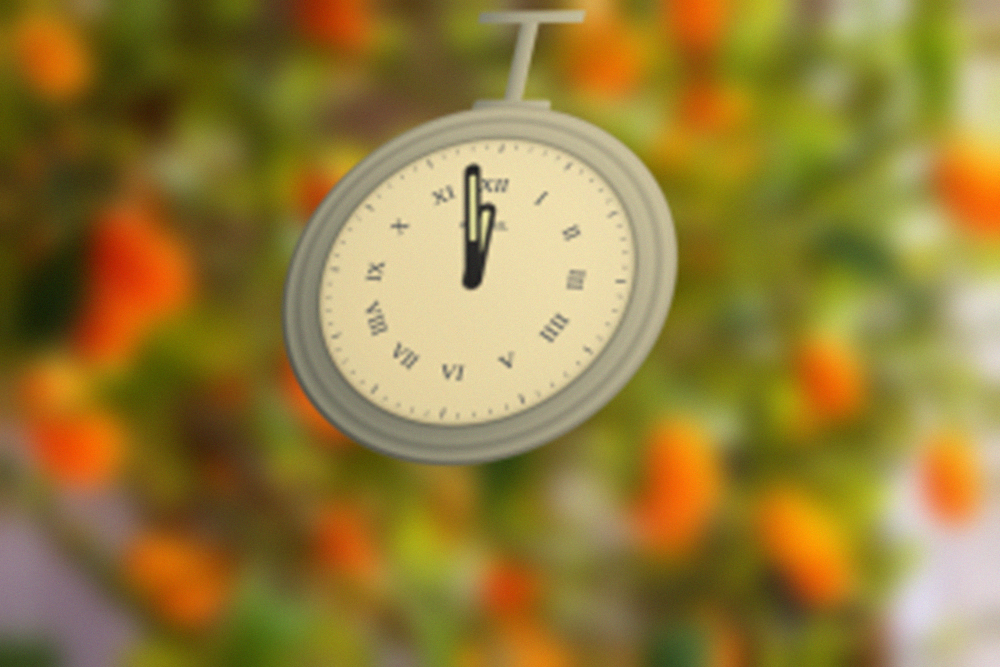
11:58
